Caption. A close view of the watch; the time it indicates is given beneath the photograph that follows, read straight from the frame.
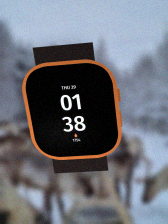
1:38
